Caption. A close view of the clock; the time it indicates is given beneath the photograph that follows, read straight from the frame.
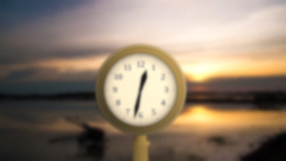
12:32
